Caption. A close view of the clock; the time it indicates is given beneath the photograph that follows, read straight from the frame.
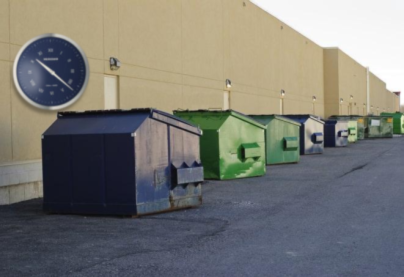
10:22
